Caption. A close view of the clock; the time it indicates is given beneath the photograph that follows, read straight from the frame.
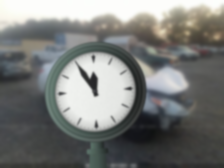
11:55
